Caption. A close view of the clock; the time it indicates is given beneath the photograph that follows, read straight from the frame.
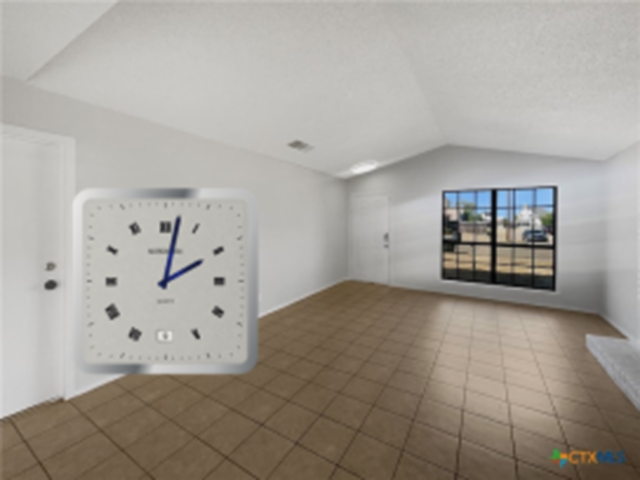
2:02
